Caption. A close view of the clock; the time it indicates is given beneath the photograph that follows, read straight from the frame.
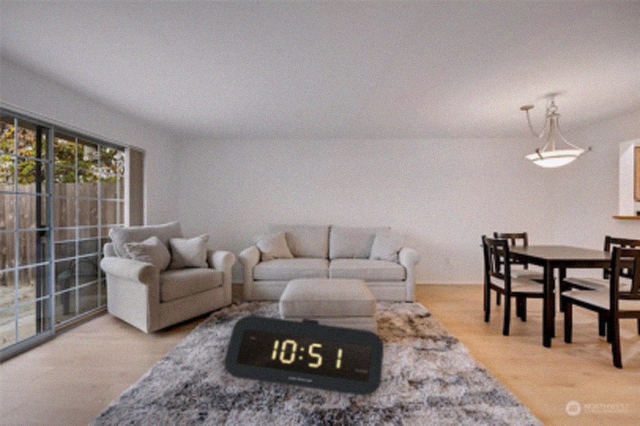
10:51
